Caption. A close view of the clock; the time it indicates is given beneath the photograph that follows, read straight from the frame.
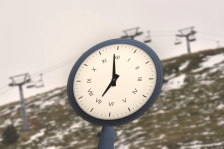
6:59
